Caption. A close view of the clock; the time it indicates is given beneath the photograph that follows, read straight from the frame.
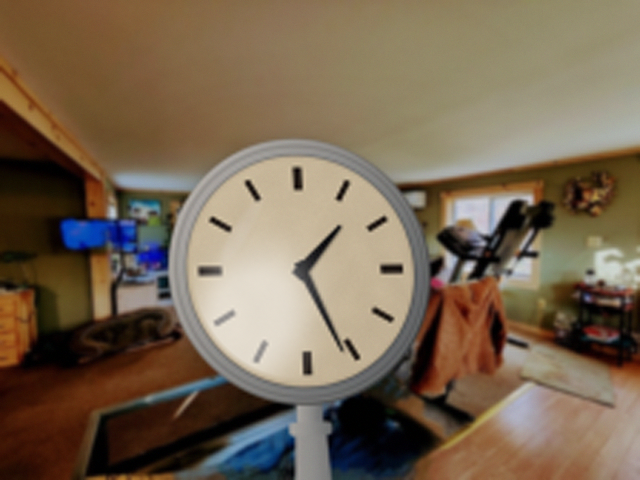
1:26
